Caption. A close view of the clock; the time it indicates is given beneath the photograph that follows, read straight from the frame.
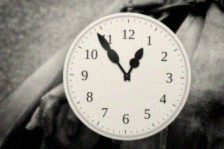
12:54
